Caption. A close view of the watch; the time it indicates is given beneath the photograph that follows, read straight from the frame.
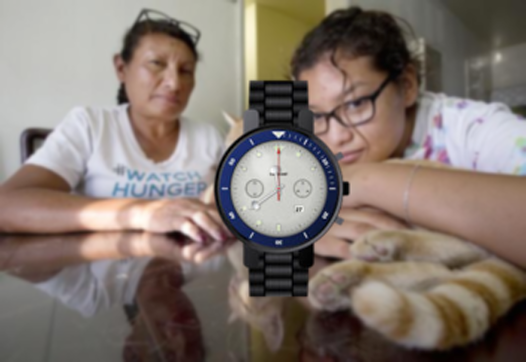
11:39
